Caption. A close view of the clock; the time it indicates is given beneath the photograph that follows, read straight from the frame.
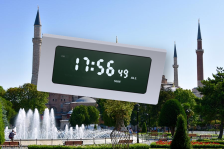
17:56:49
